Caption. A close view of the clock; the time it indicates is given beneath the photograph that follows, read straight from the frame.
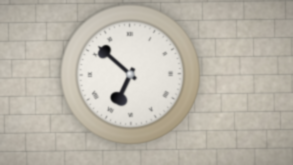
6:52
